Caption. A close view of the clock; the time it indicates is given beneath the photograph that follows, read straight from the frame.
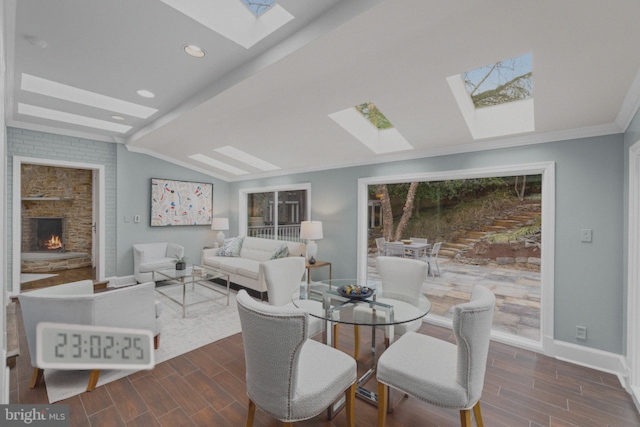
23:02:25
